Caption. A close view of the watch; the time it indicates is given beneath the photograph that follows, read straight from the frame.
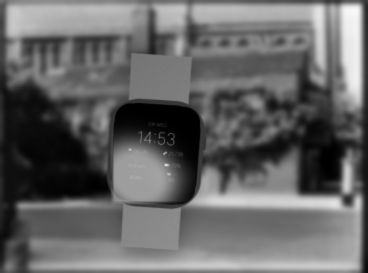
14:53
